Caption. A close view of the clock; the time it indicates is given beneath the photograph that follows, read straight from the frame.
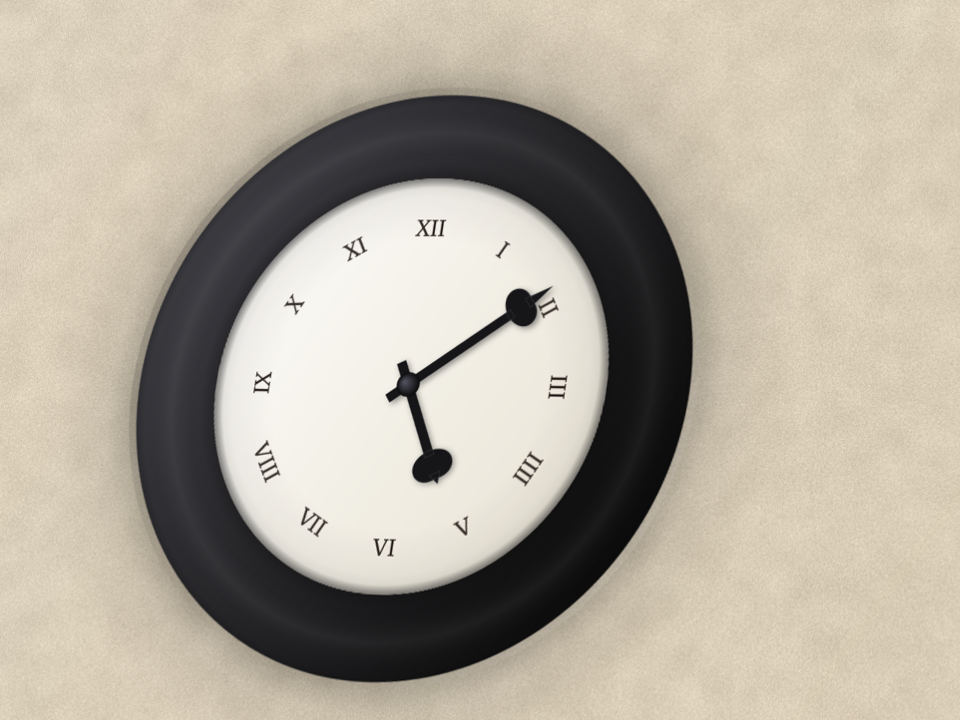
5:09
